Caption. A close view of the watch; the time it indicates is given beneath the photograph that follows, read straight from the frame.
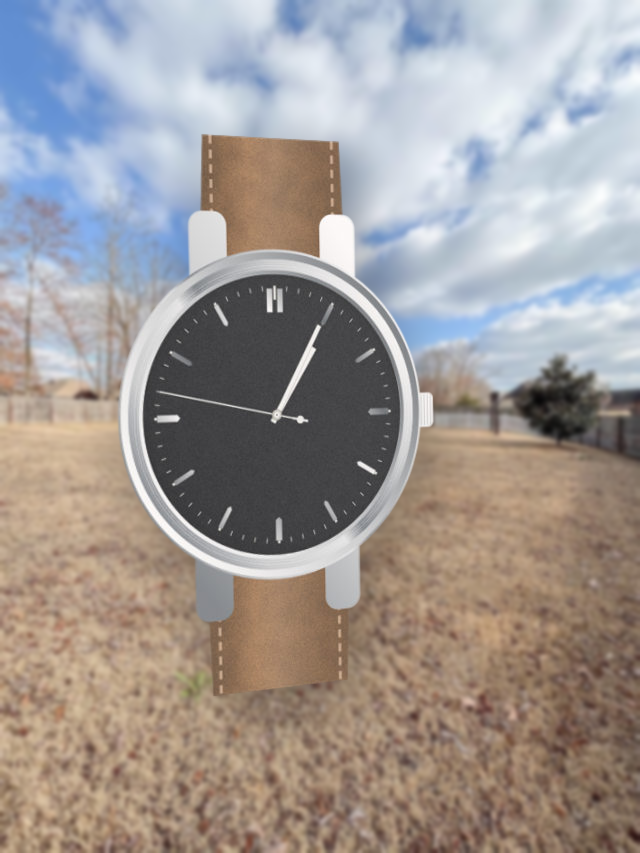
1:04:47
